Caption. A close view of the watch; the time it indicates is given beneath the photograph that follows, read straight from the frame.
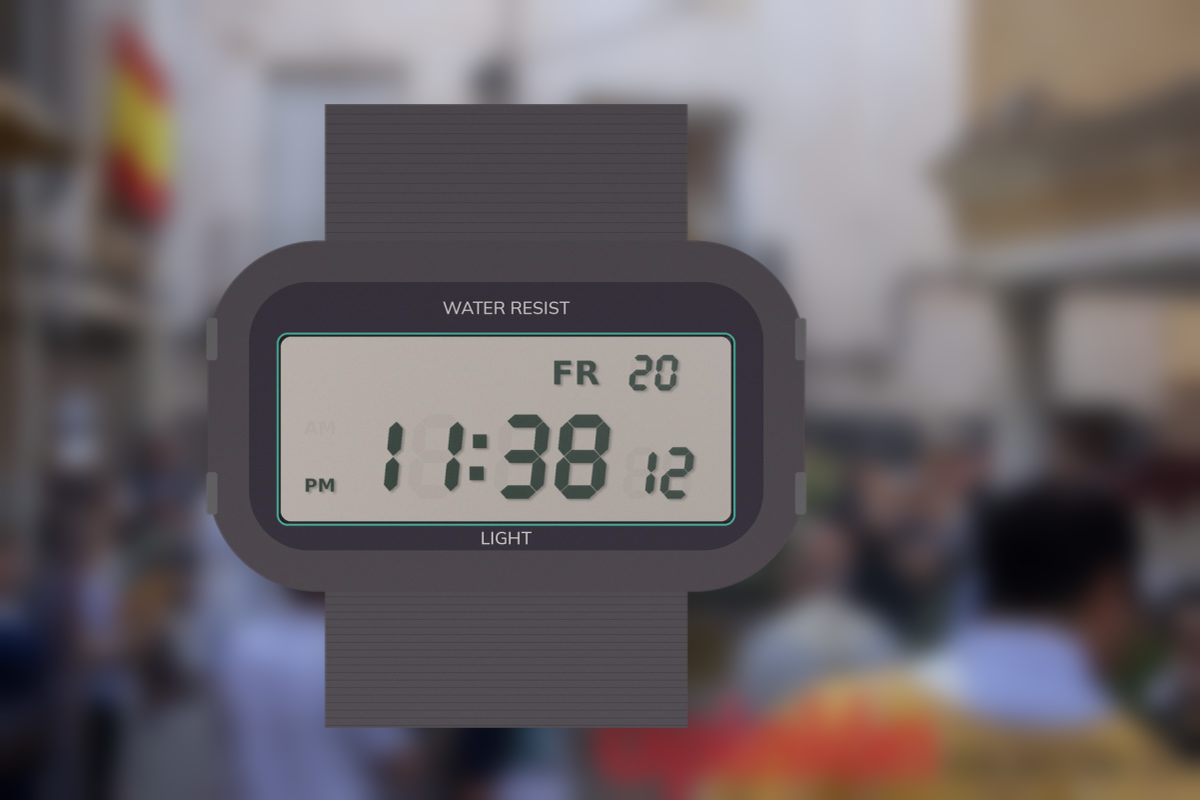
11:38:12
